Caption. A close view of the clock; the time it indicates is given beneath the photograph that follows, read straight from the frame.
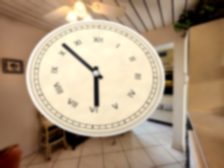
5:52
